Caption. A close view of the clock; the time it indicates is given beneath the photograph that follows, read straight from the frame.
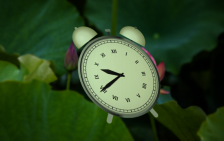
9:40
